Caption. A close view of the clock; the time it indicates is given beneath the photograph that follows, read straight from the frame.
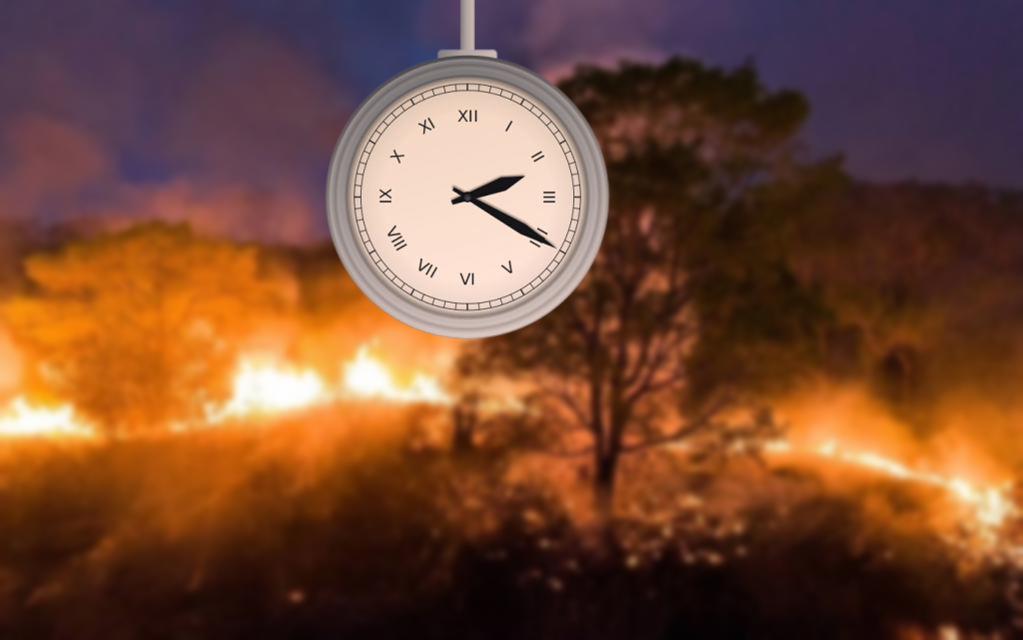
2:20
